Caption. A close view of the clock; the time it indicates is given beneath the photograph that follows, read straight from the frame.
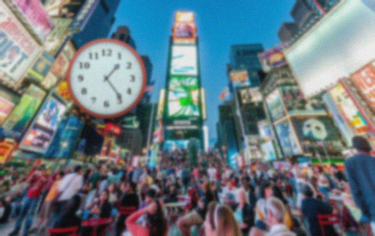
1:24
